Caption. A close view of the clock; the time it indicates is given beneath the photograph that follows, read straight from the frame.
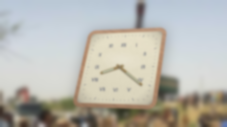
8:21
